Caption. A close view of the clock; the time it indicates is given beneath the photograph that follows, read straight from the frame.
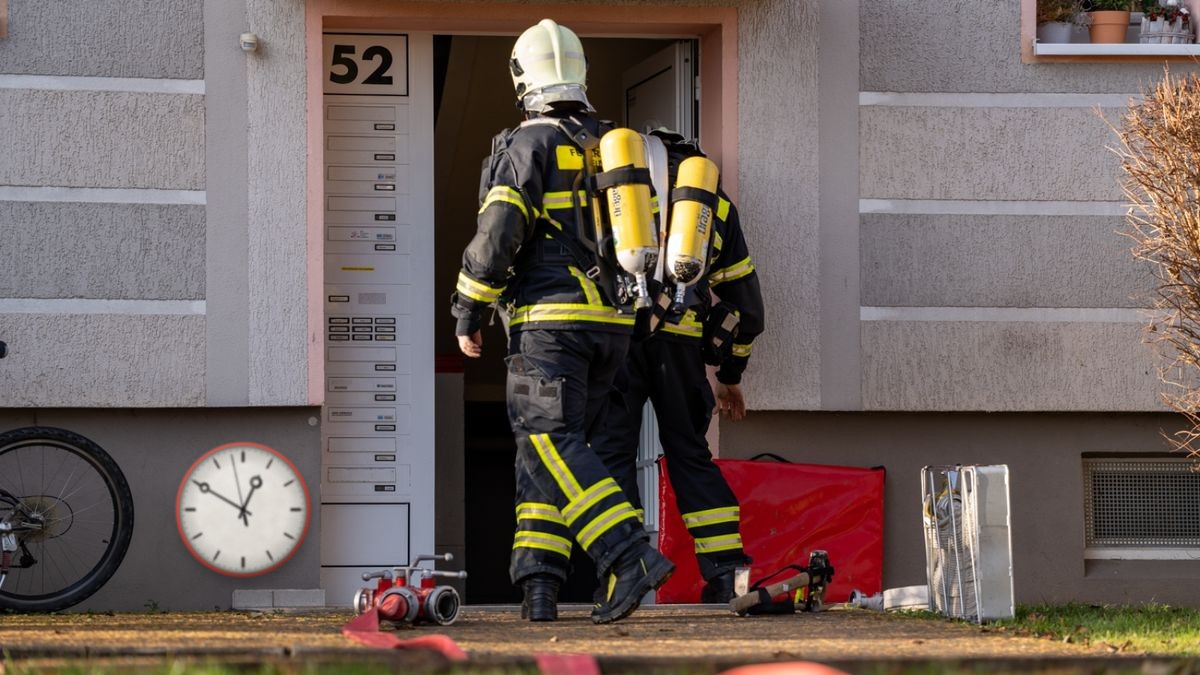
12:49:58
